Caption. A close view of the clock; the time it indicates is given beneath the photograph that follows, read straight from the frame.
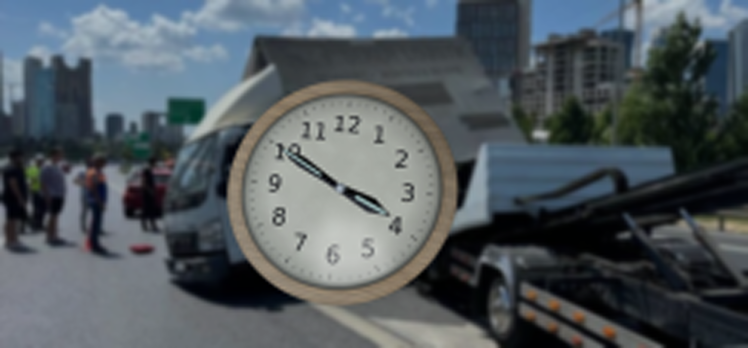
3:50
